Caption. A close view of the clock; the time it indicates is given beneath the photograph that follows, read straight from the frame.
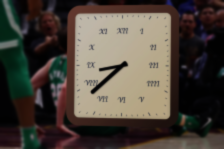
8:38
